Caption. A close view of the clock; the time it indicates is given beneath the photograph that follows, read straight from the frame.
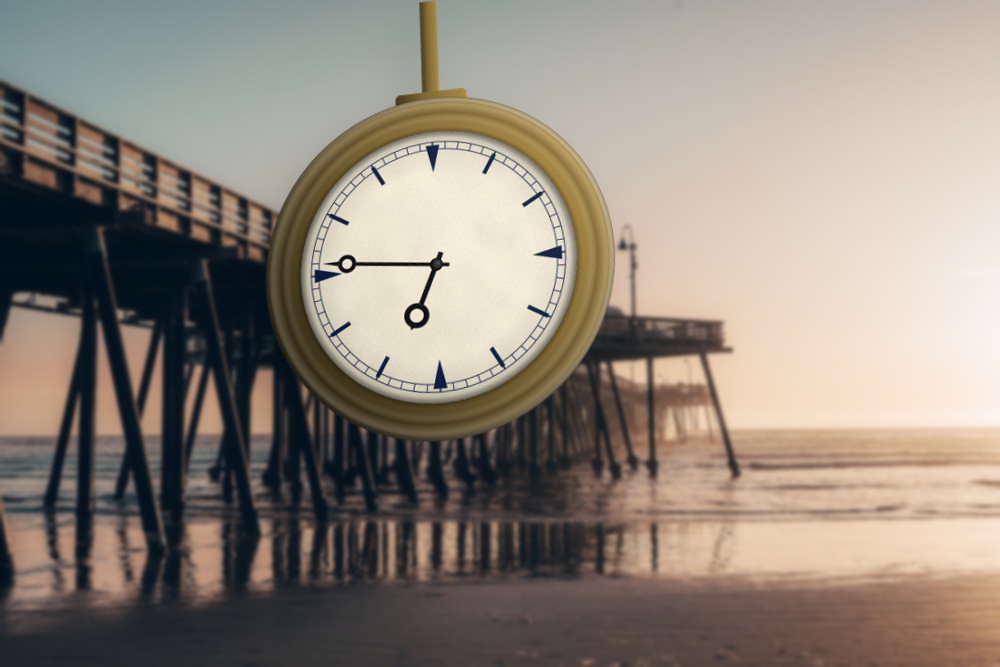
6:46
